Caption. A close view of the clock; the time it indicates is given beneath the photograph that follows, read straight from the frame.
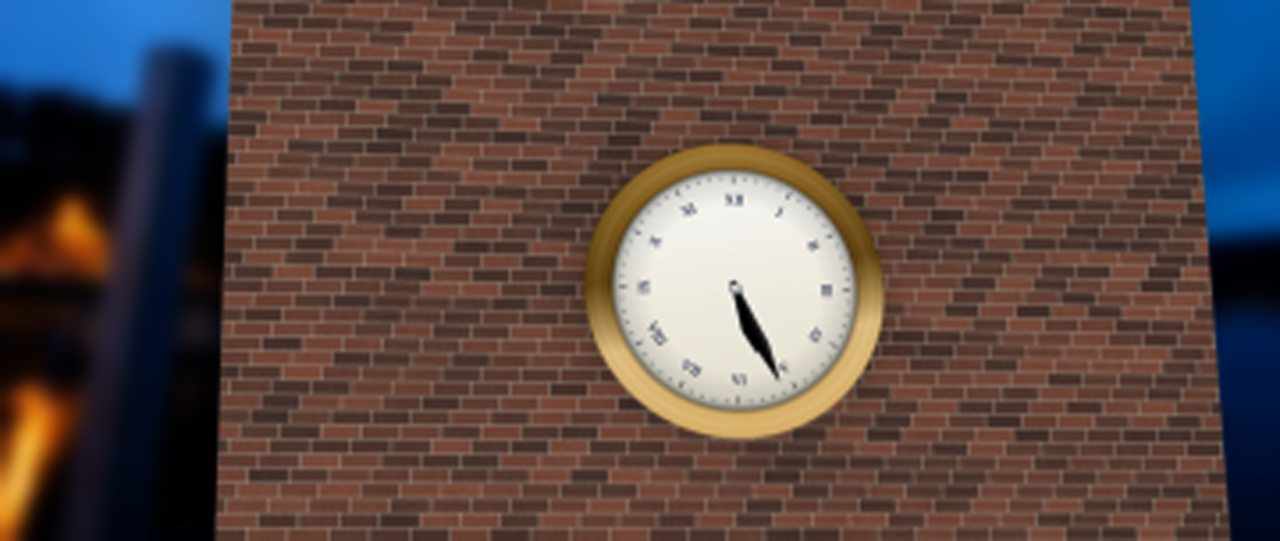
5:26
